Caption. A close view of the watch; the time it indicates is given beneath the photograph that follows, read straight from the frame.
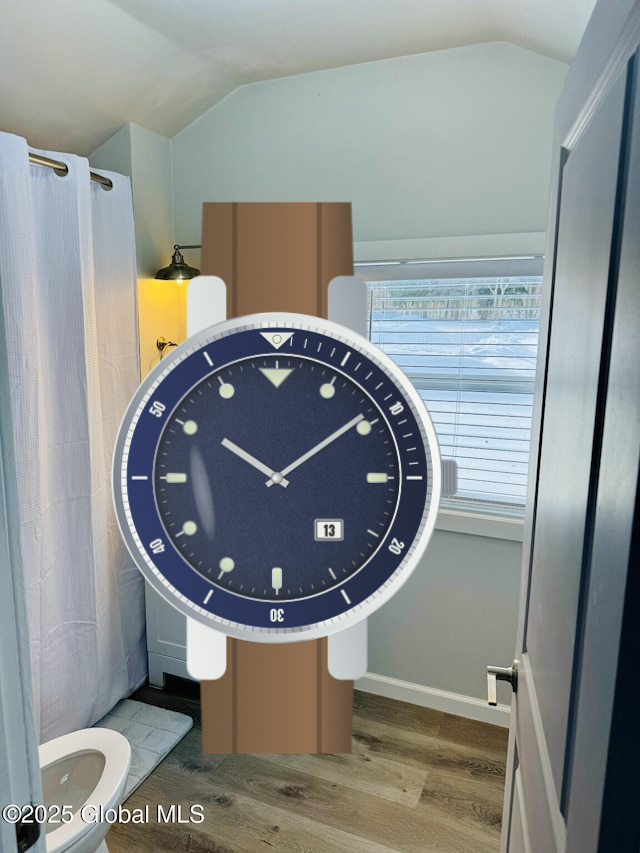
10:09
